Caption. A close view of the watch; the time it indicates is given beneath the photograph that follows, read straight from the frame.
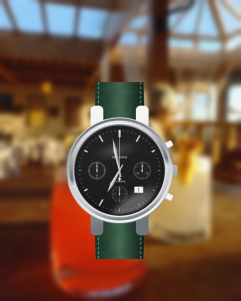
6:58
